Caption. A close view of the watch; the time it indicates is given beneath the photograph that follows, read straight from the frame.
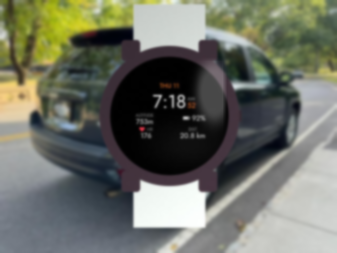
7:18
